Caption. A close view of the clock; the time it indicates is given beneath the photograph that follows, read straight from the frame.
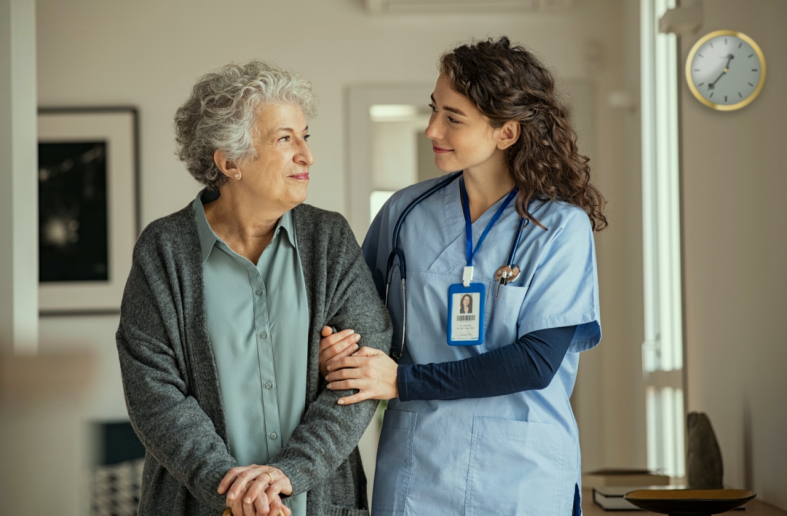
12:37
